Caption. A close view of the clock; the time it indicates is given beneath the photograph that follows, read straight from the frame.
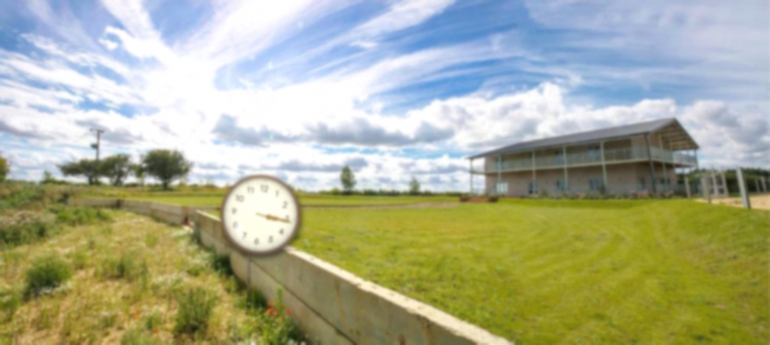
3:16
